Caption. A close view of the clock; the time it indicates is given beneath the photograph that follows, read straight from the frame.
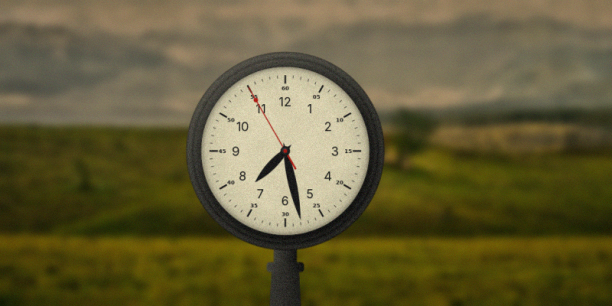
7:27:55
